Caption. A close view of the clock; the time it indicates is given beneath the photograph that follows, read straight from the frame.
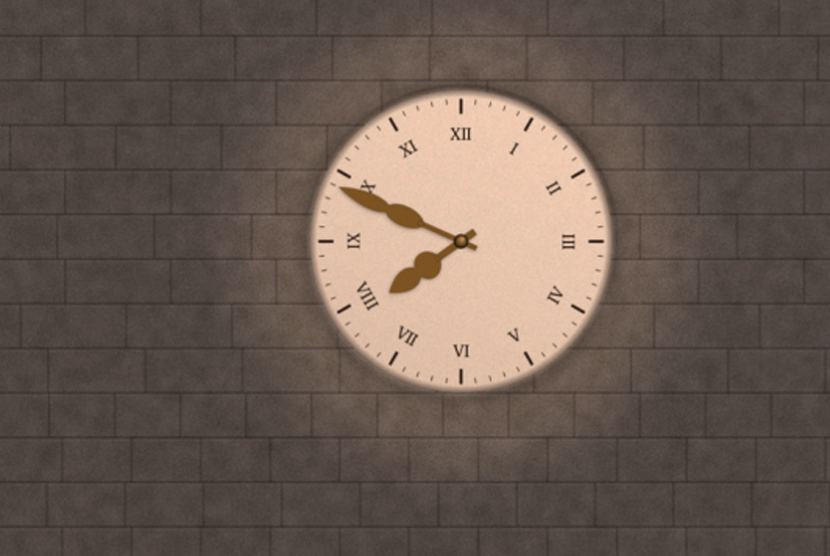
7:49
